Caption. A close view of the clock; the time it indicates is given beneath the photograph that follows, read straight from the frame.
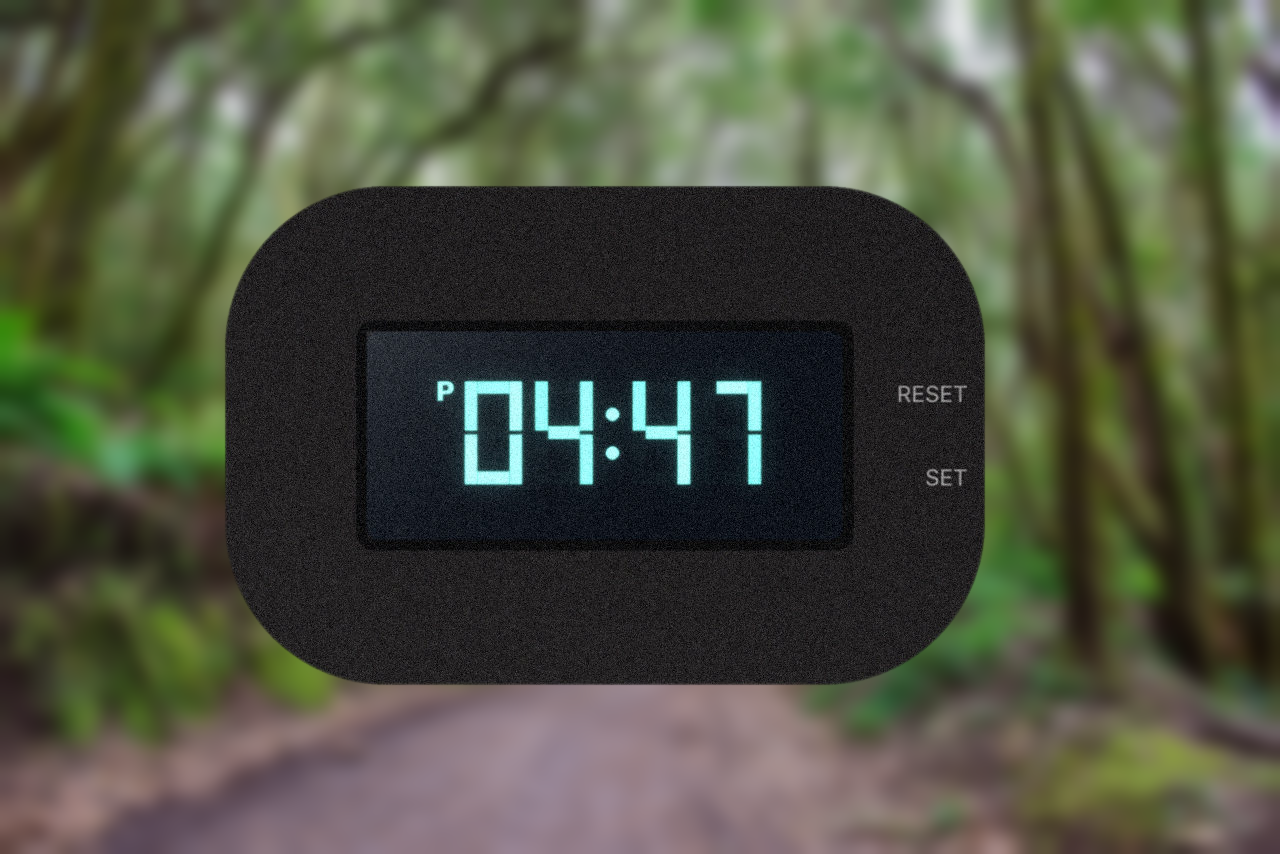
4:47
